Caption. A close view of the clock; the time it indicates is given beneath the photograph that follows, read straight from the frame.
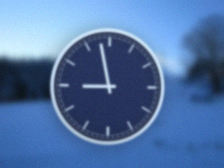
8:58
